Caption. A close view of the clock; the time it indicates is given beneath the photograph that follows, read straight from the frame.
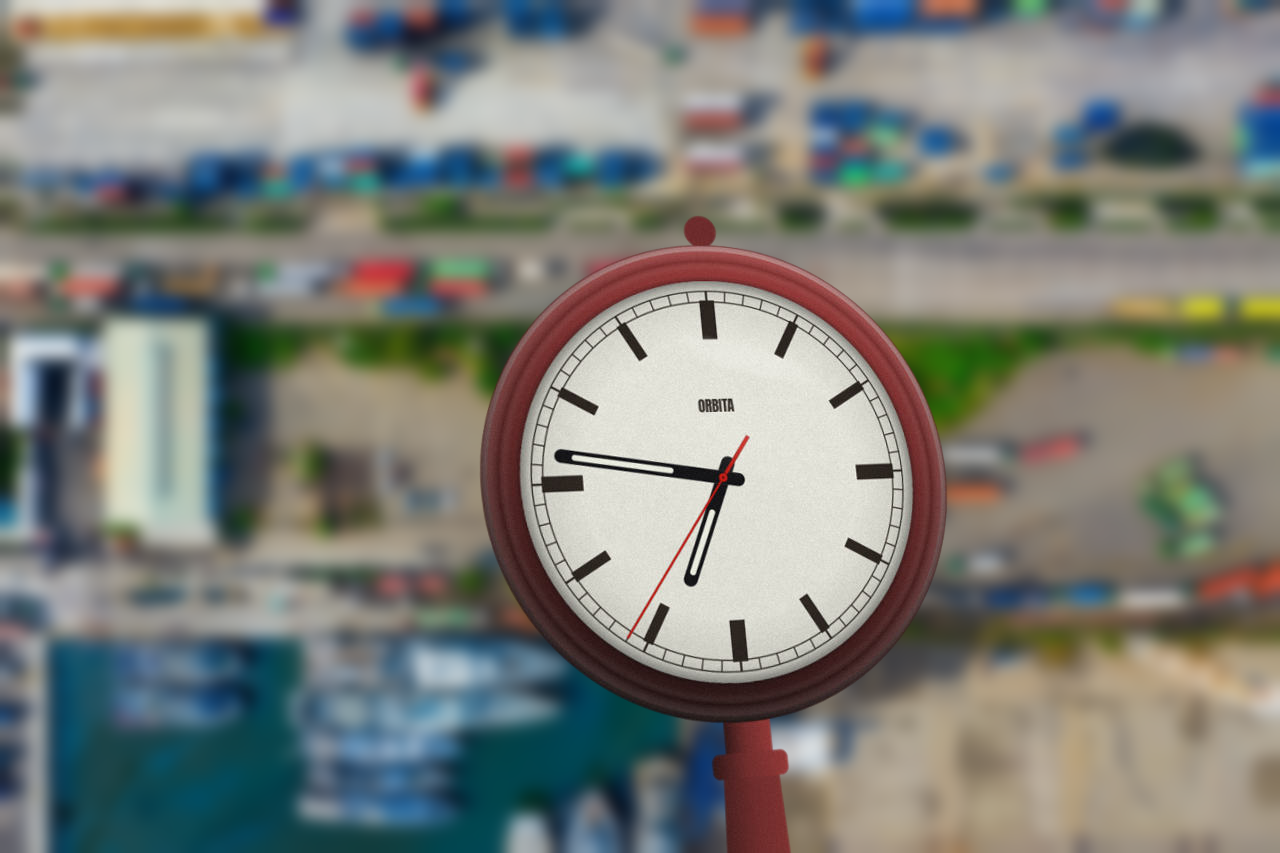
6:46:36
